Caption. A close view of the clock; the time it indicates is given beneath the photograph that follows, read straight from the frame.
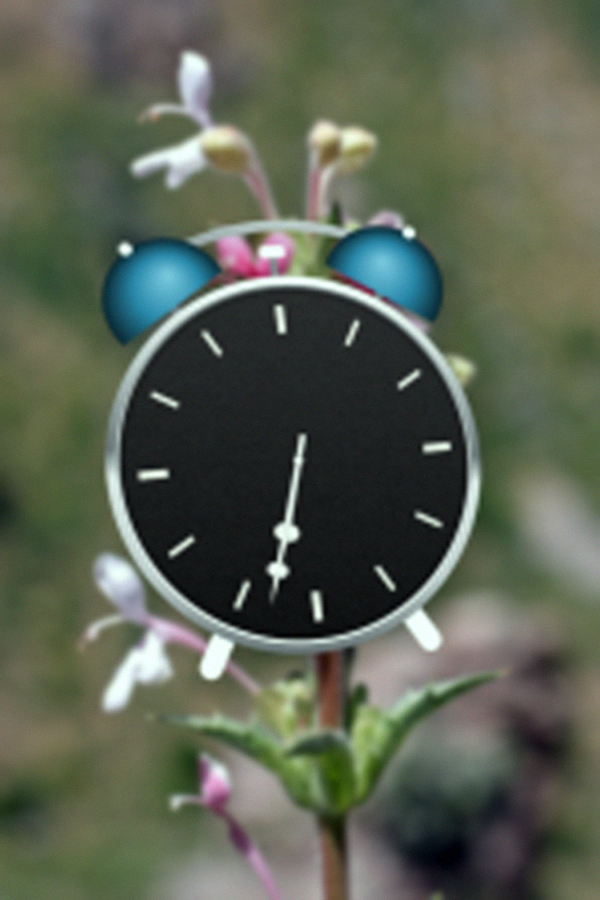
6:33
